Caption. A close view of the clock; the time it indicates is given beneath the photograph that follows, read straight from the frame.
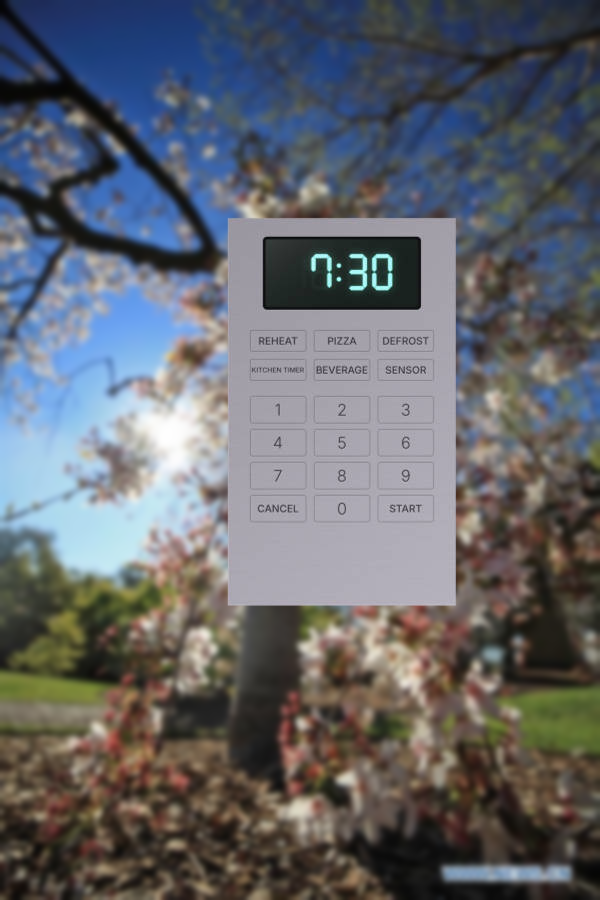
7:30
